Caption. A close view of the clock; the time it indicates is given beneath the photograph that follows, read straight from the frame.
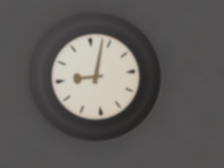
9:03
